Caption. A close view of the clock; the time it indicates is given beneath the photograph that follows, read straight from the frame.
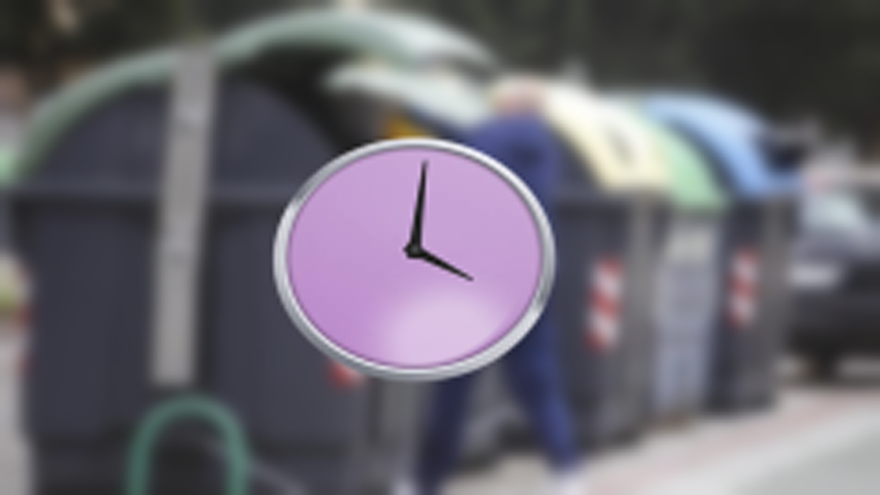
4:01
